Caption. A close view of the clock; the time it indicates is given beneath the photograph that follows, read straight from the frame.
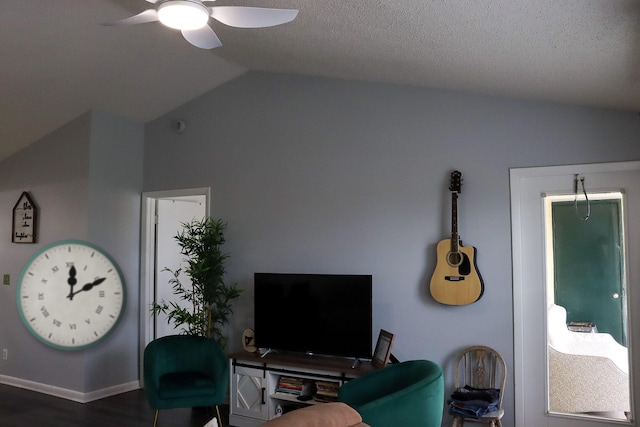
12:11
